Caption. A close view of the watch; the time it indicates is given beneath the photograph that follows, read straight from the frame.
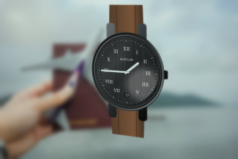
1:45
